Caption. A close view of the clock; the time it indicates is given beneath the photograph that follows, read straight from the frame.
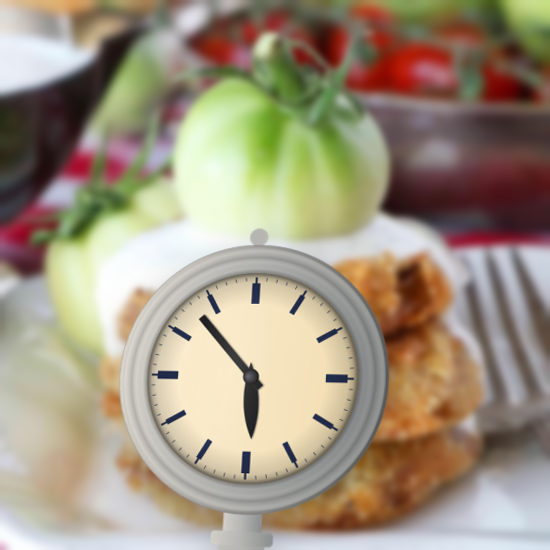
5:53
